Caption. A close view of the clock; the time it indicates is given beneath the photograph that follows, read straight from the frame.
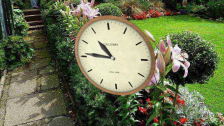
10:46
